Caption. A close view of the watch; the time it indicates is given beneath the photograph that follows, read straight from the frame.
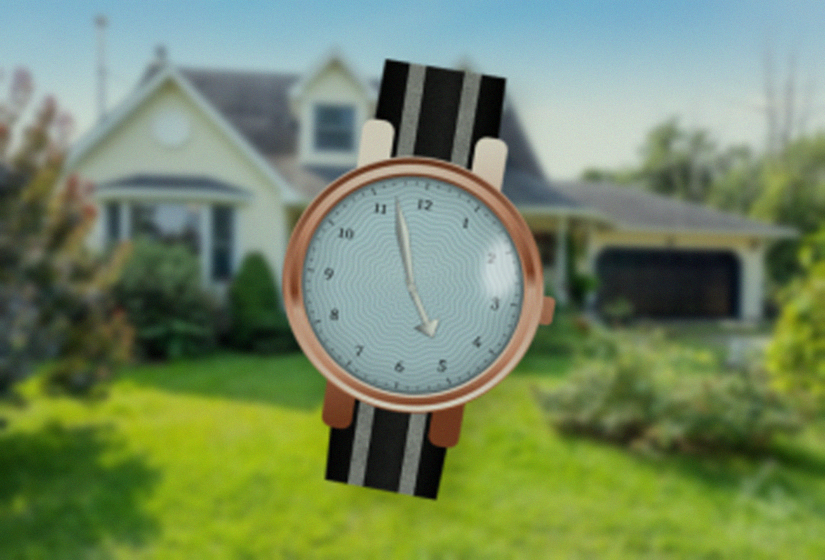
4:57
